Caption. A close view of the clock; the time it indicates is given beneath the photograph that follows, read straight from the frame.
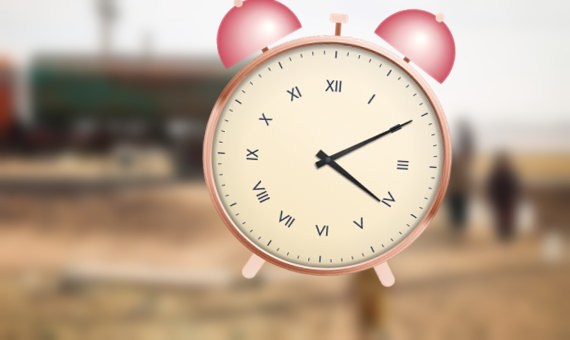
4:10
